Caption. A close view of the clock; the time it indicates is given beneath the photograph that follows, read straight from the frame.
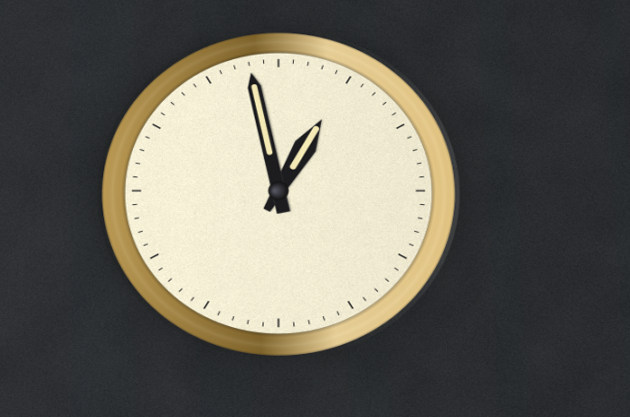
12:58
